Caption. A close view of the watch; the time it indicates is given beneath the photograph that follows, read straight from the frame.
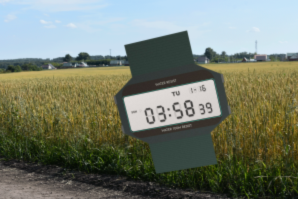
3:58:39
